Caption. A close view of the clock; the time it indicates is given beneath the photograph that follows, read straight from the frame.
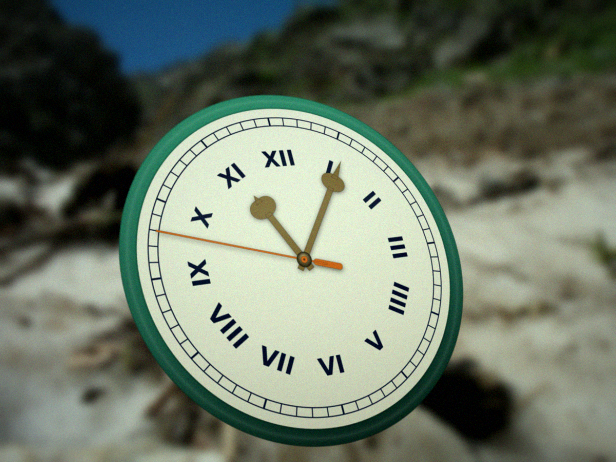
11:05:48
